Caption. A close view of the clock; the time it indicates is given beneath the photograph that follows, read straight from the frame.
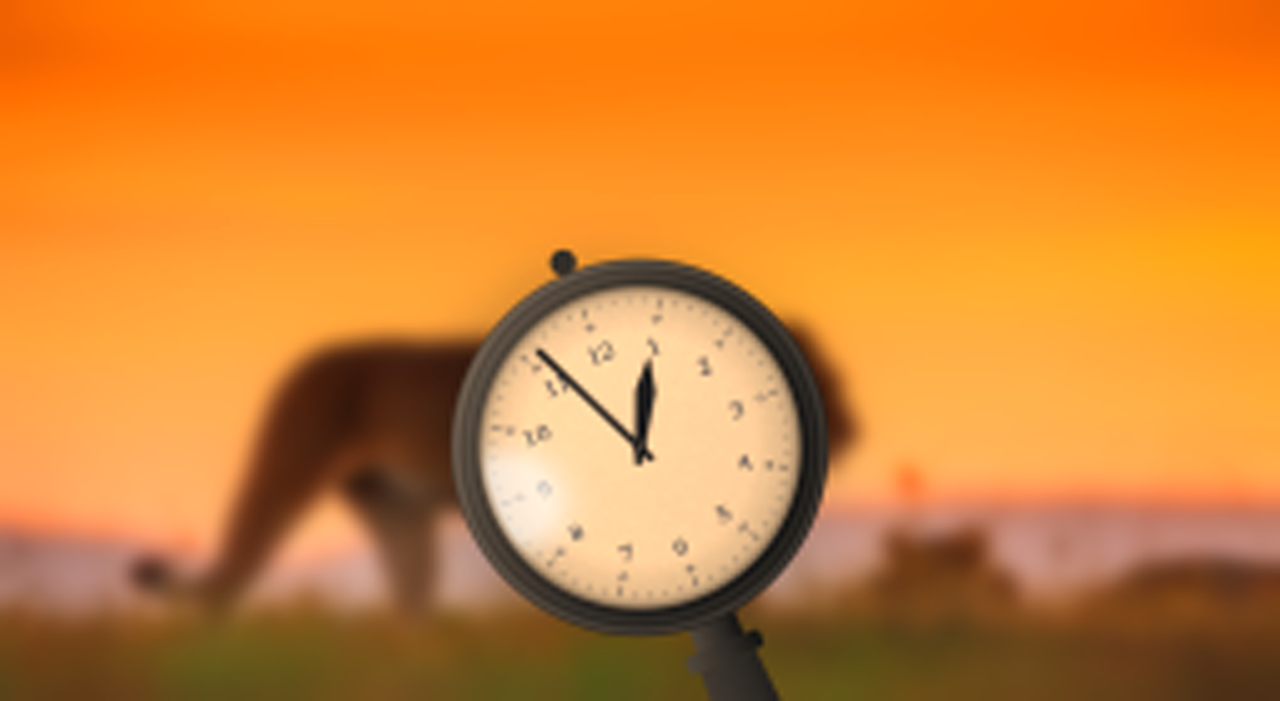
12:56
